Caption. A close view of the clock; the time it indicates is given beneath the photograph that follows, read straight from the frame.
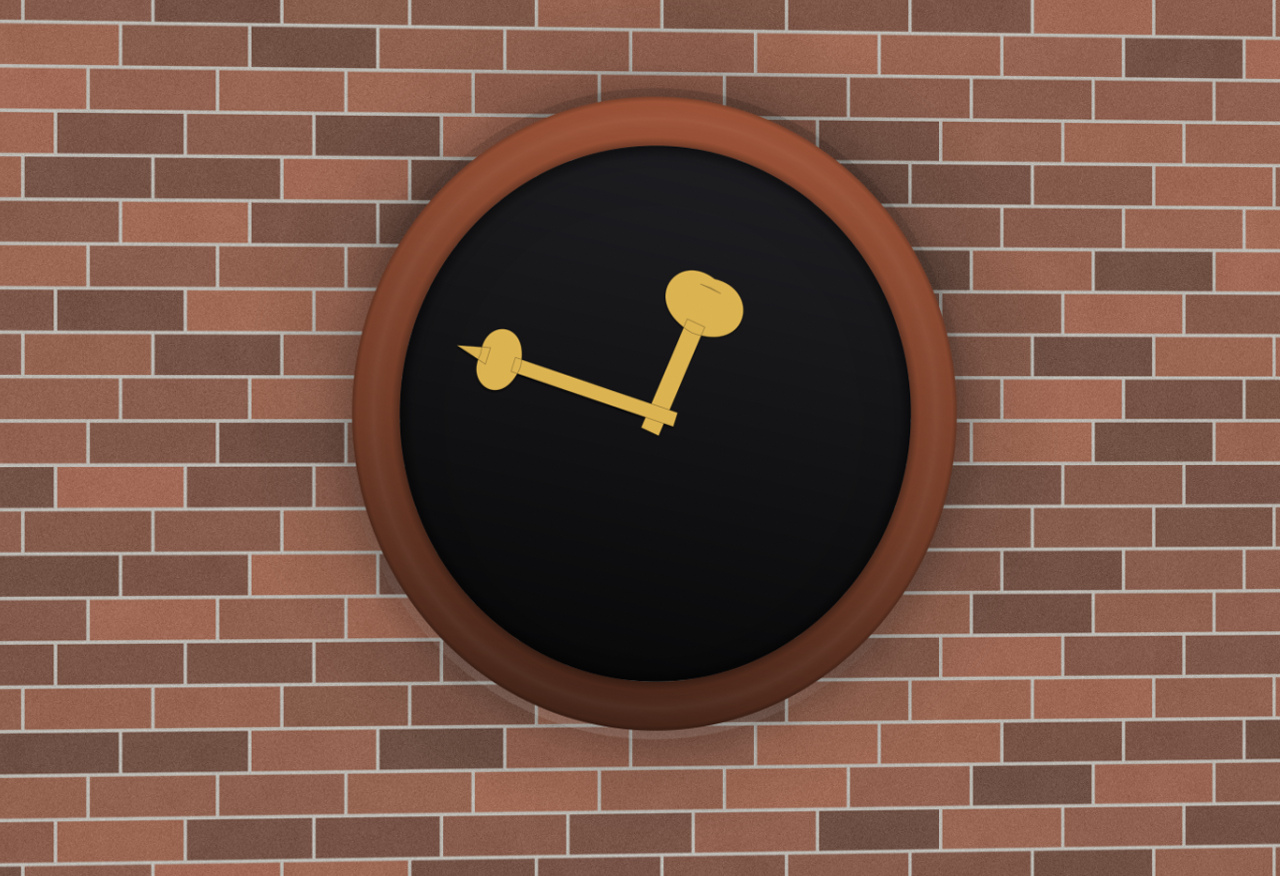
12:48
